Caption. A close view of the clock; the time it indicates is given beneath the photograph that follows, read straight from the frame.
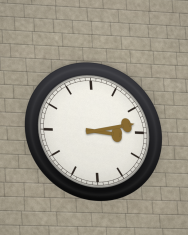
3:13
